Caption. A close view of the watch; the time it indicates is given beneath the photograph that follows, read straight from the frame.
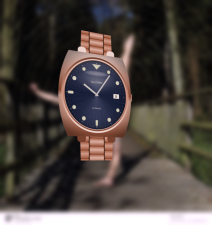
10:06
